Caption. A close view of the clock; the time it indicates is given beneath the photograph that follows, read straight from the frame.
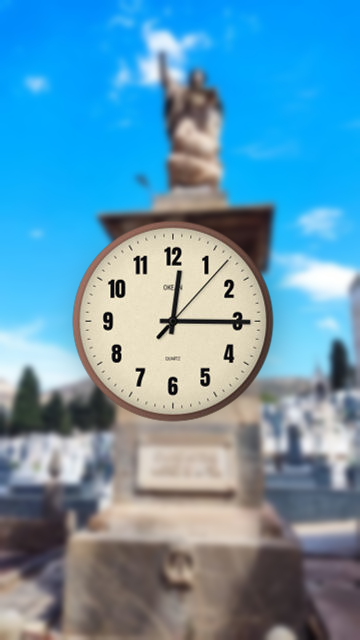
12:15:07
